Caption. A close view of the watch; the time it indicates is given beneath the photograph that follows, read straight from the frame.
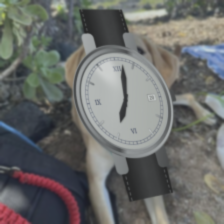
7:02
